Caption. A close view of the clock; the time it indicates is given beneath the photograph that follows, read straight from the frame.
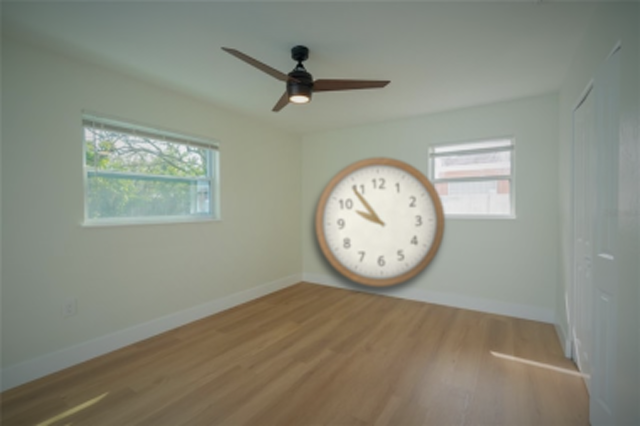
9:54
